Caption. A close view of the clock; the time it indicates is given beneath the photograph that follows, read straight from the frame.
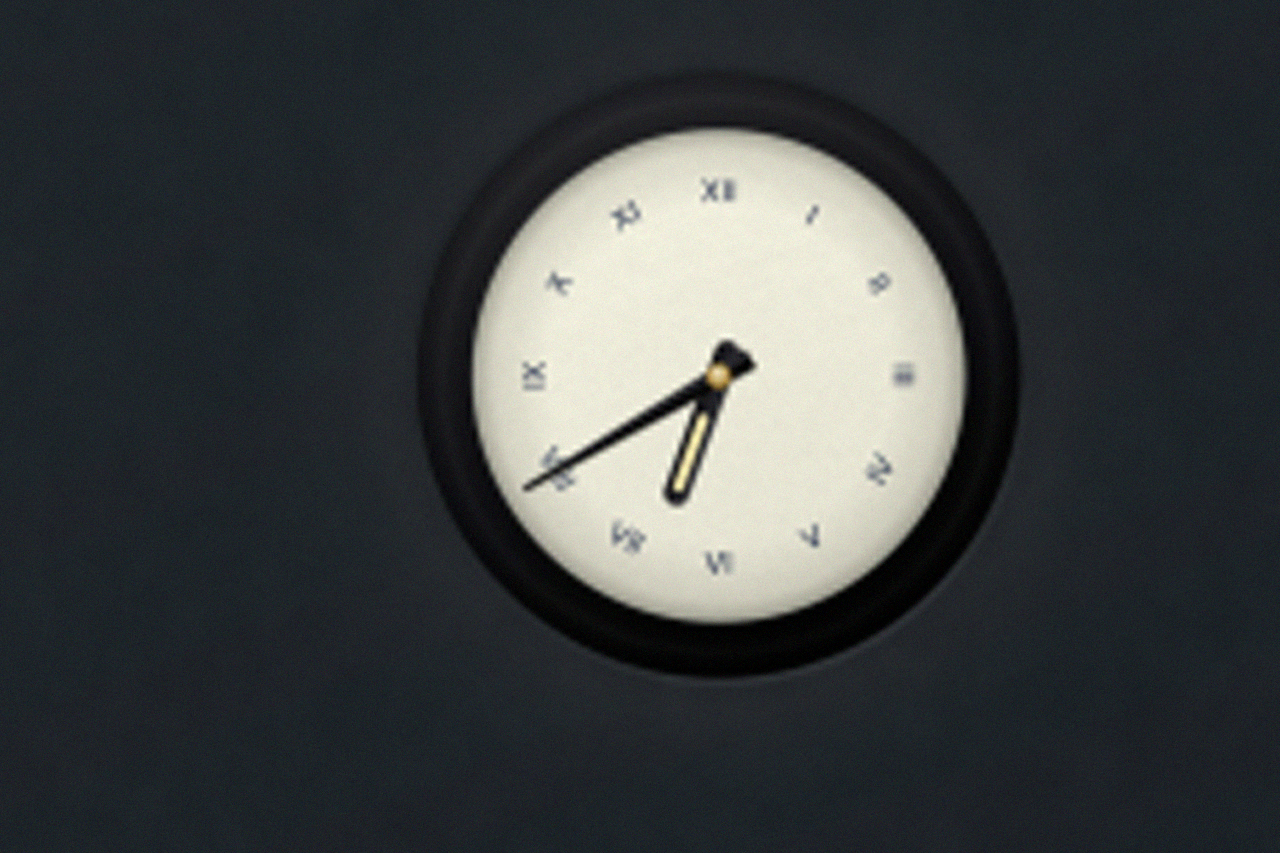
6:40
